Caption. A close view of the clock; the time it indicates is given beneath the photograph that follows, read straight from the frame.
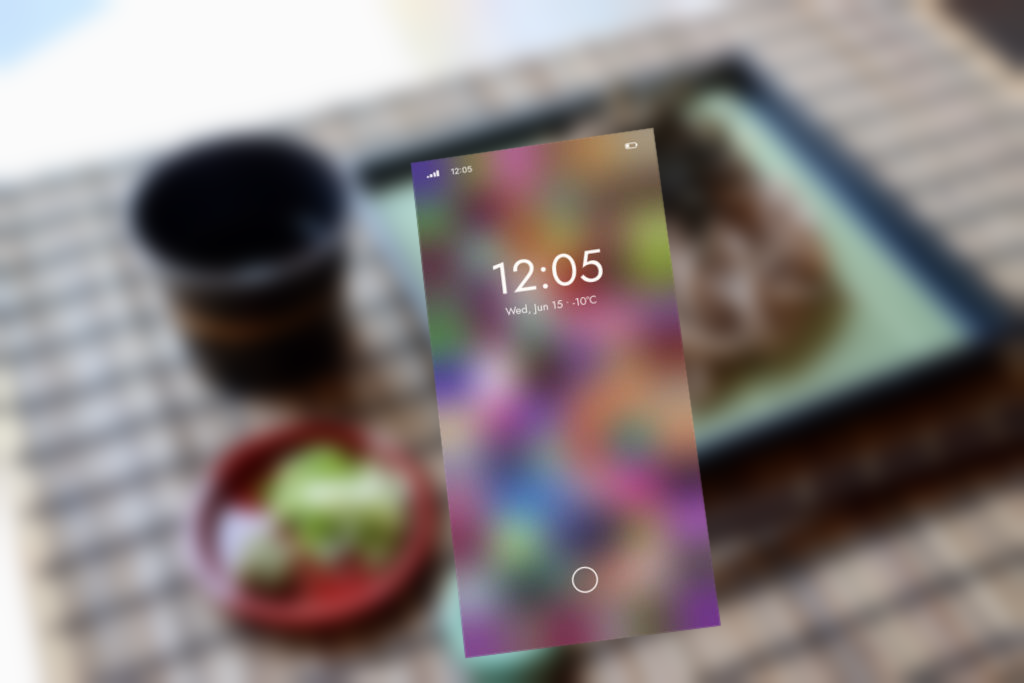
12:05
